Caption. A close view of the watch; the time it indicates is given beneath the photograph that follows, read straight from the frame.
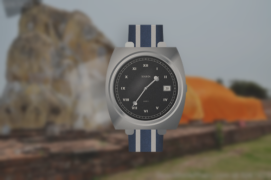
1:36
